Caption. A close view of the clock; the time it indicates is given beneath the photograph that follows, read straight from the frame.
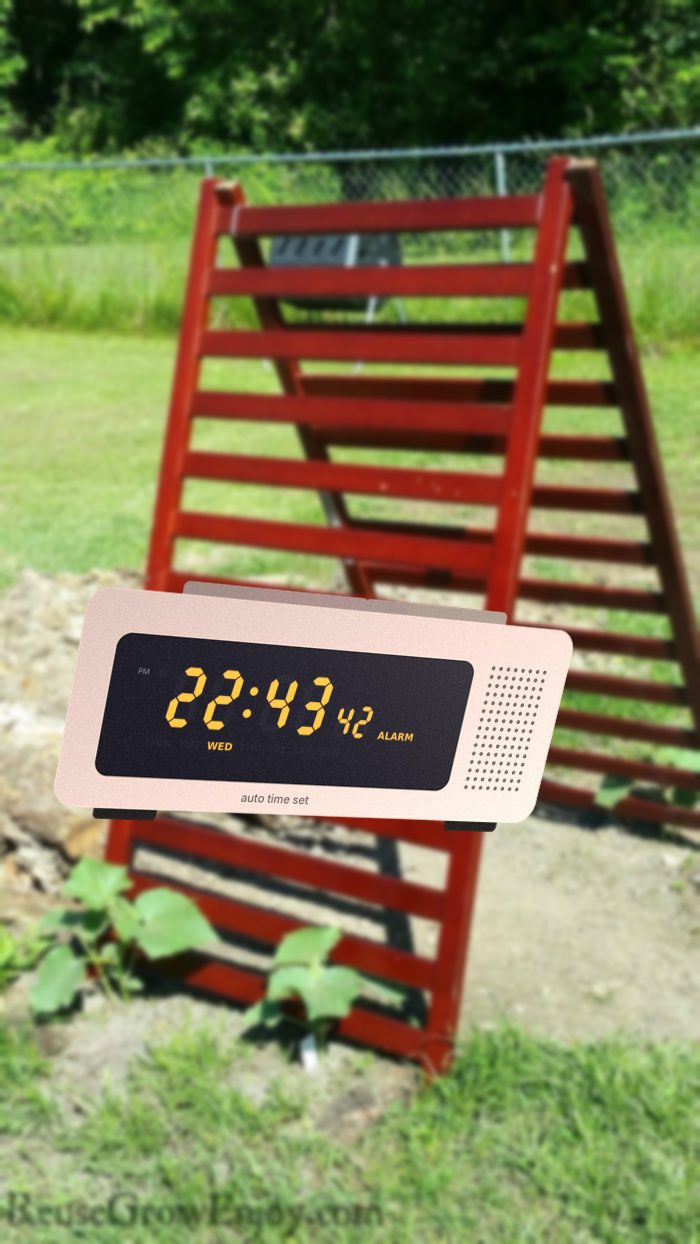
22:43:42
